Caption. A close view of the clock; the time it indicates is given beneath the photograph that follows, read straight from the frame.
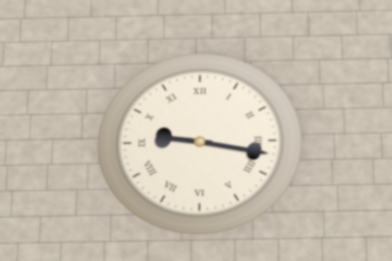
9:17
